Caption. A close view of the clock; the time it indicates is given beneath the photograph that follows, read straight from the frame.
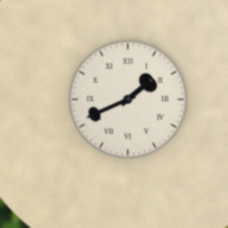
1:41
